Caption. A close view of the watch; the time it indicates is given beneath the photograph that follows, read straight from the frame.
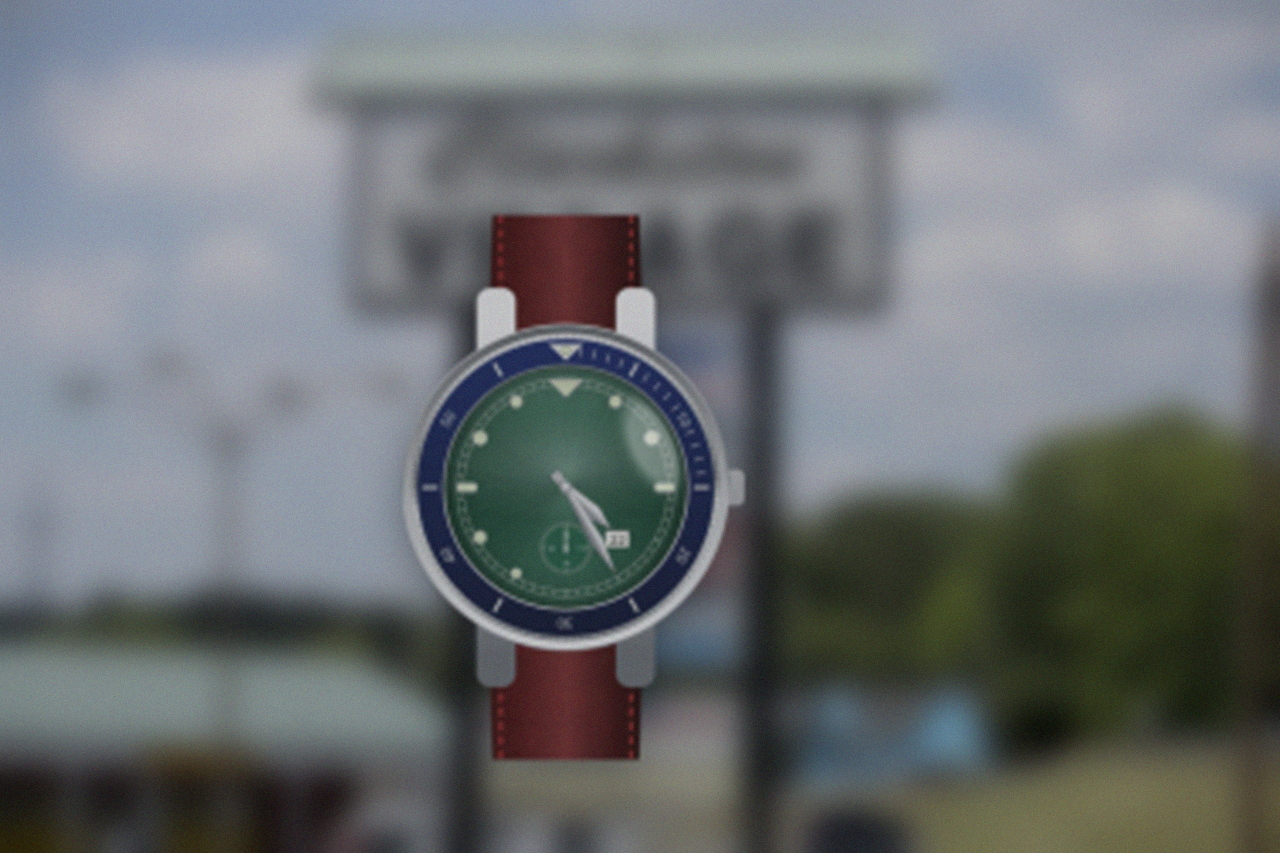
4:25
